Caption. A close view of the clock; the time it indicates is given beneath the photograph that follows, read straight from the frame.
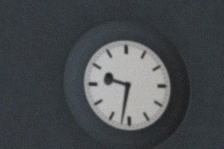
9:32
